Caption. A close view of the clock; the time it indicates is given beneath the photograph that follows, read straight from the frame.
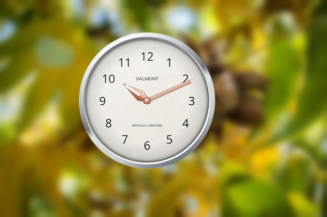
10:11
